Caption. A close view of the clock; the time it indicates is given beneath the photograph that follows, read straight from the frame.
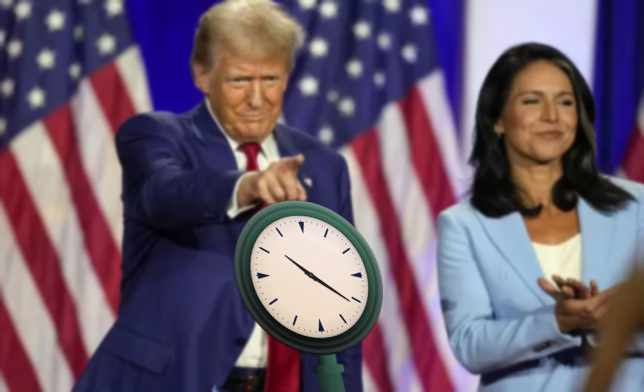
10:21
